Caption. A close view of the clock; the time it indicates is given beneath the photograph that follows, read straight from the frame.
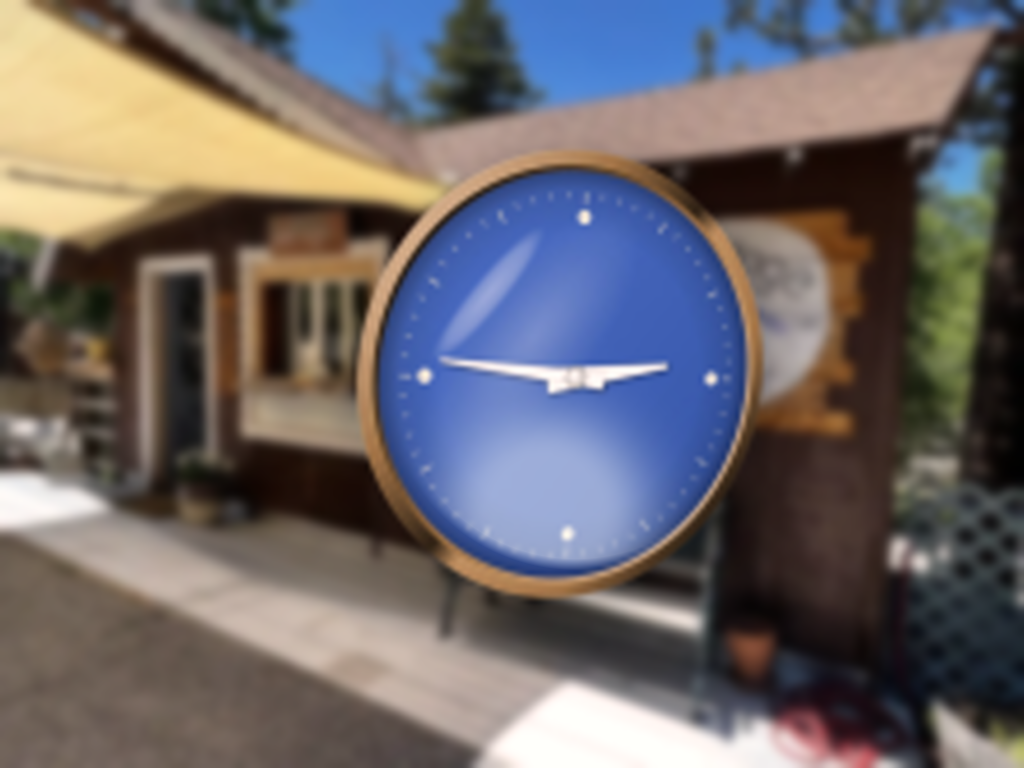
2:46
